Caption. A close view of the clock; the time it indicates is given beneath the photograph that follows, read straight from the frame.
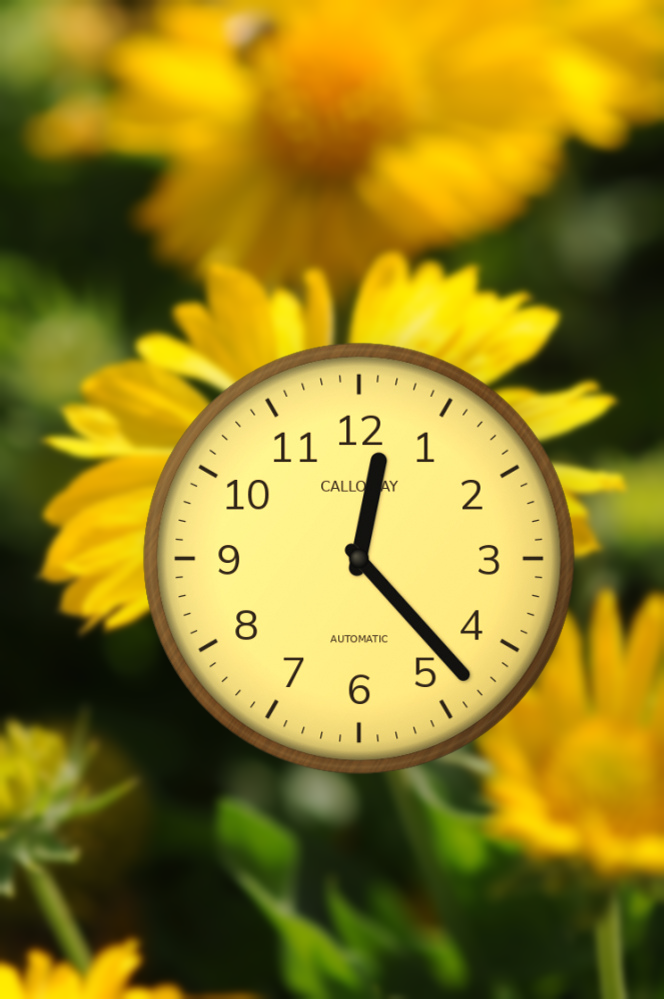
12:23
